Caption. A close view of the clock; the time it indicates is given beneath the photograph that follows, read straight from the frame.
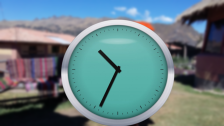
10:34
